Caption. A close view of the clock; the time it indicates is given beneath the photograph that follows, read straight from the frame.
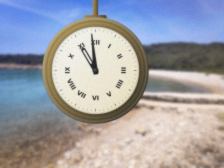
10:59
